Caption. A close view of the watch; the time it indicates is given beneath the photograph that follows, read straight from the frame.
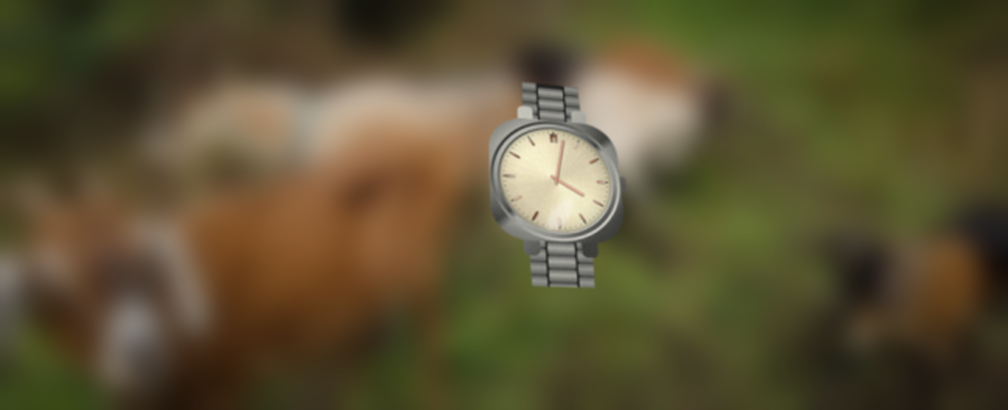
4:02
